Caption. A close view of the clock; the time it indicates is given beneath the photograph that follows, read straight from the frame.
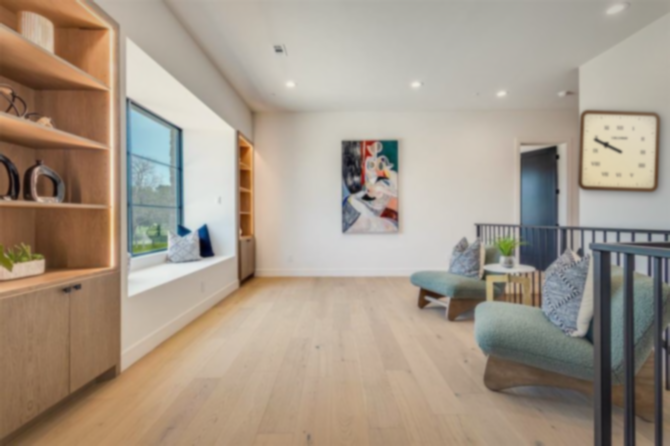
9:49
